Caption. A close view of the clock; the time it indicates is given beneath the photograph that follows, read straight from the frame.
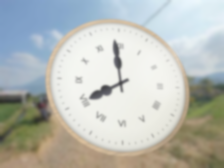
7:59
